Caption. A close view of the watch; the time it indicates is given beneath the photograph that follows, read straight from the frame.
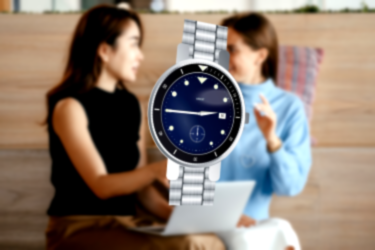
2:45
